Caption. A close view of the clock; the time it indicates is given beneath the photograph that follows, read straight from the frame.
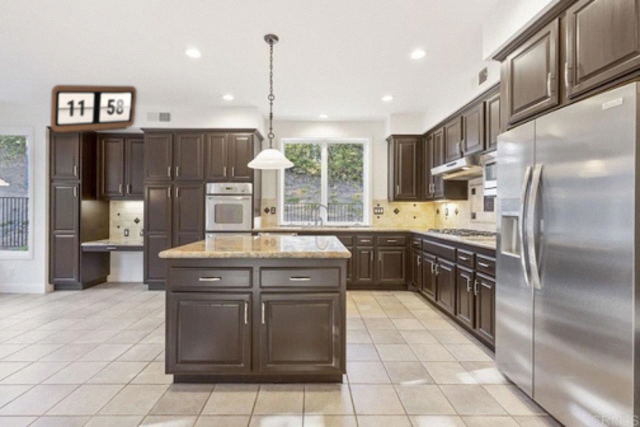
11:58
